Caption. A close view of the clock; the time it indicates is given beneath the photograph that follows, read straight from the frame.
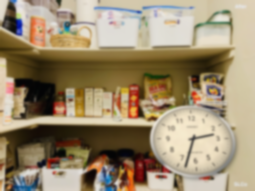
2:33
